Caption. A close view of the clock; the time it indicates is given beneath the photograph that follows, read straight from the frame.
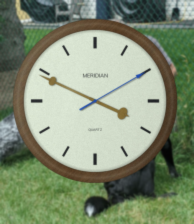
3:49:10
